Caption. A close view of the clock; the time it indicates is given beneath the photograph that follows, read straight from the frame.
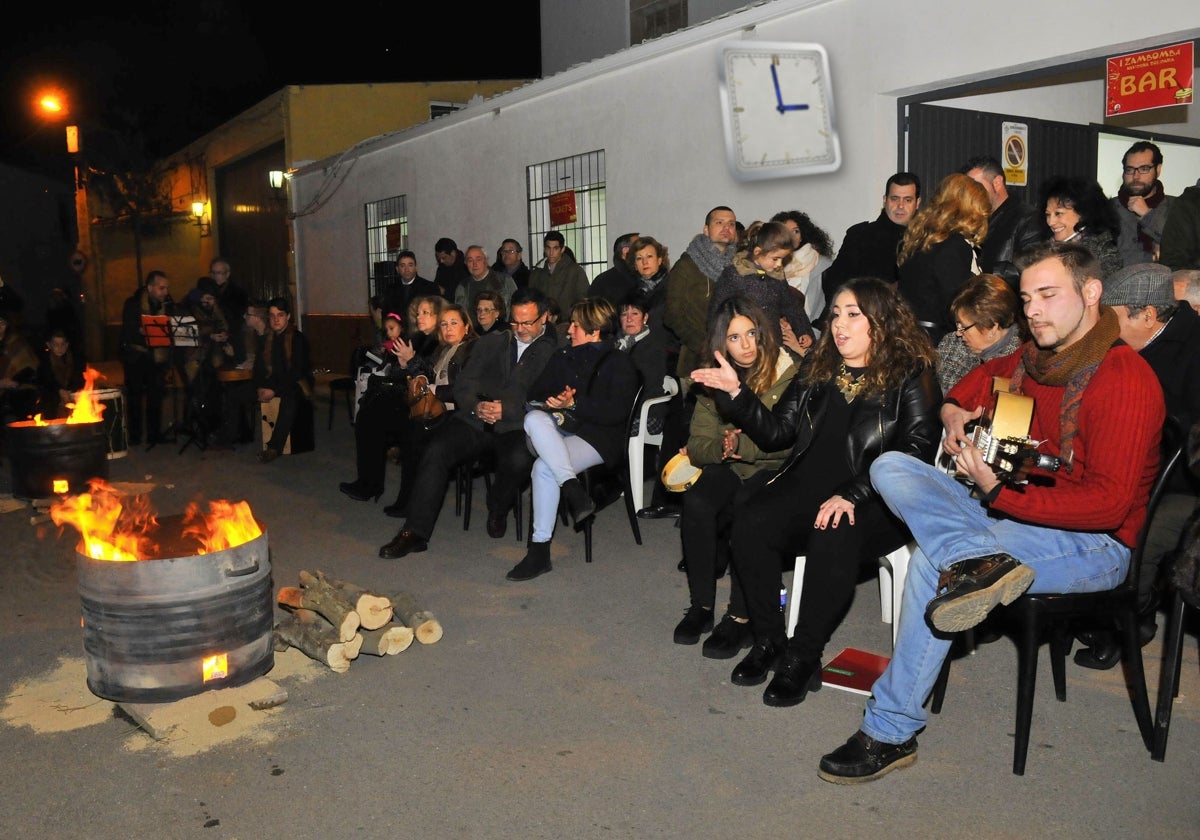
2:59
